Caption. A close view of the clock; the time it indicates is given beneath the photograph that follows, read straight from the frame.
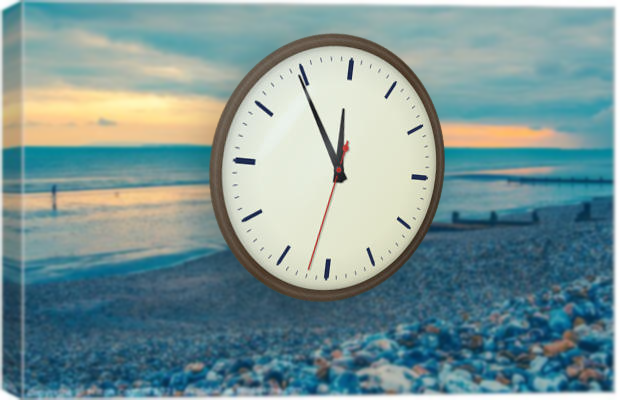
11:54:32
